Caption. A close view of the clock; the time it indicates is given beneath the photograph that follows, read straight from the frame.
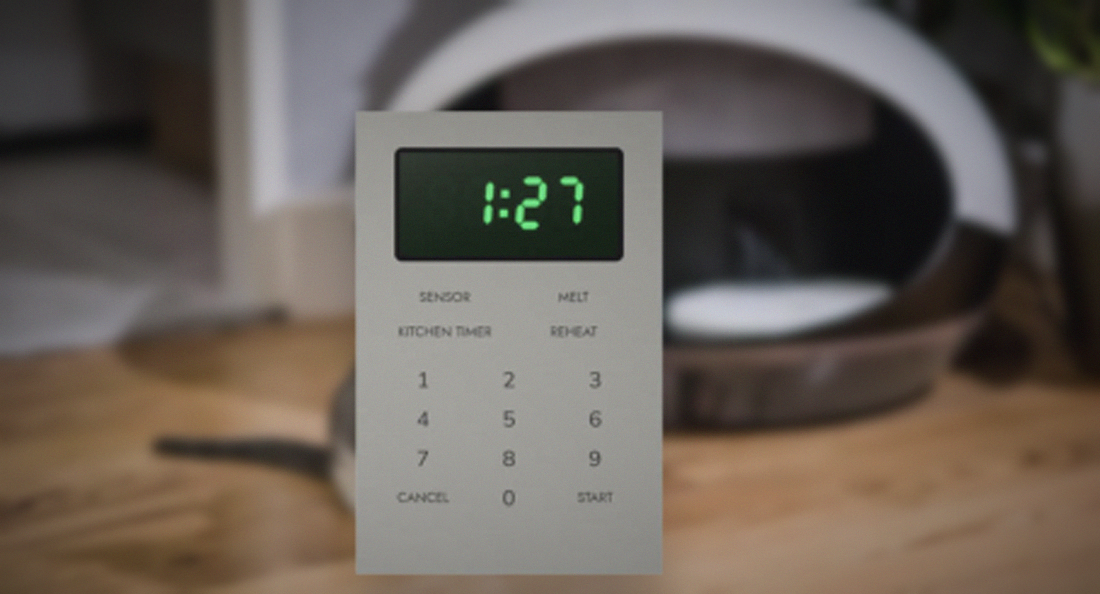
1:27
